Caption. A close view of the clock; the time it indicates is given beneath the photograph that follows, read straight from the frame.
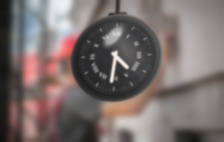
4:31
